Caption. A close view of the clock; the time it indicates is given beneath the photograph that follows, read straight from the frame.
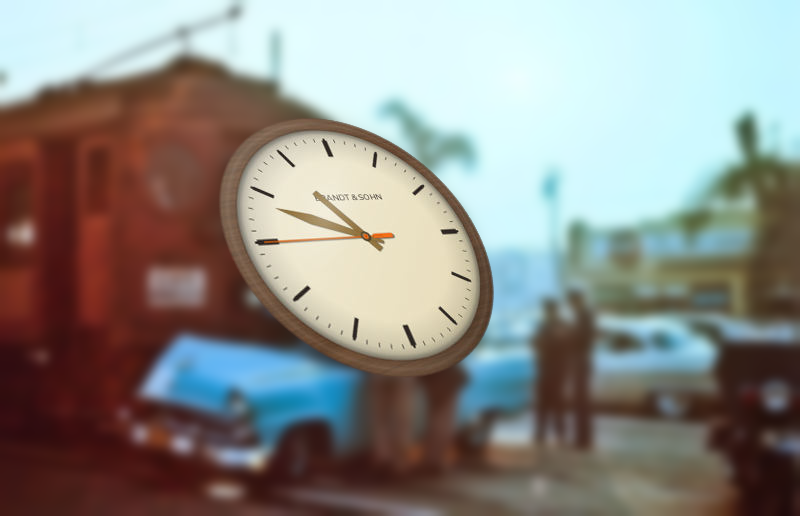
10:48:45
